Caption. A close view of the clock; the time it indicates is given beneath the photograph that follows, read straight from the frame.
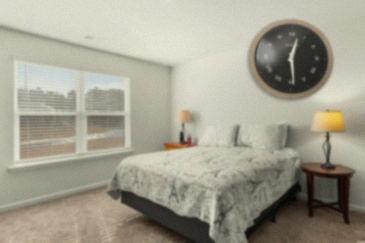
12:29
